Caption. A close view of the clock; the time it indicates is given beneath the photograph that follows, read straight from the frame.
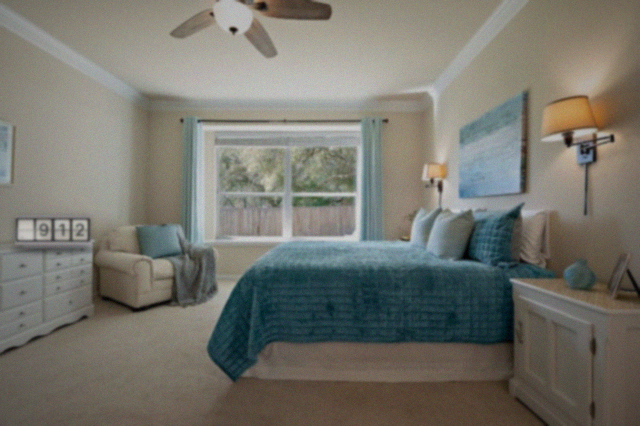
9:12
